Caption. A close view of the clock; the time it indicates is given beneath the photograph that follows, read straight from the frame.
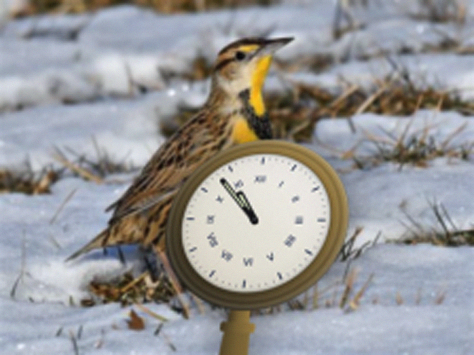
10:53
